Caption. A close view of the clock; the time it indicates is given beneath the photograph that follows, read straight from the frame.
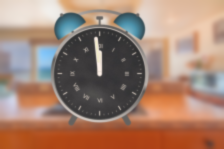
11:59
